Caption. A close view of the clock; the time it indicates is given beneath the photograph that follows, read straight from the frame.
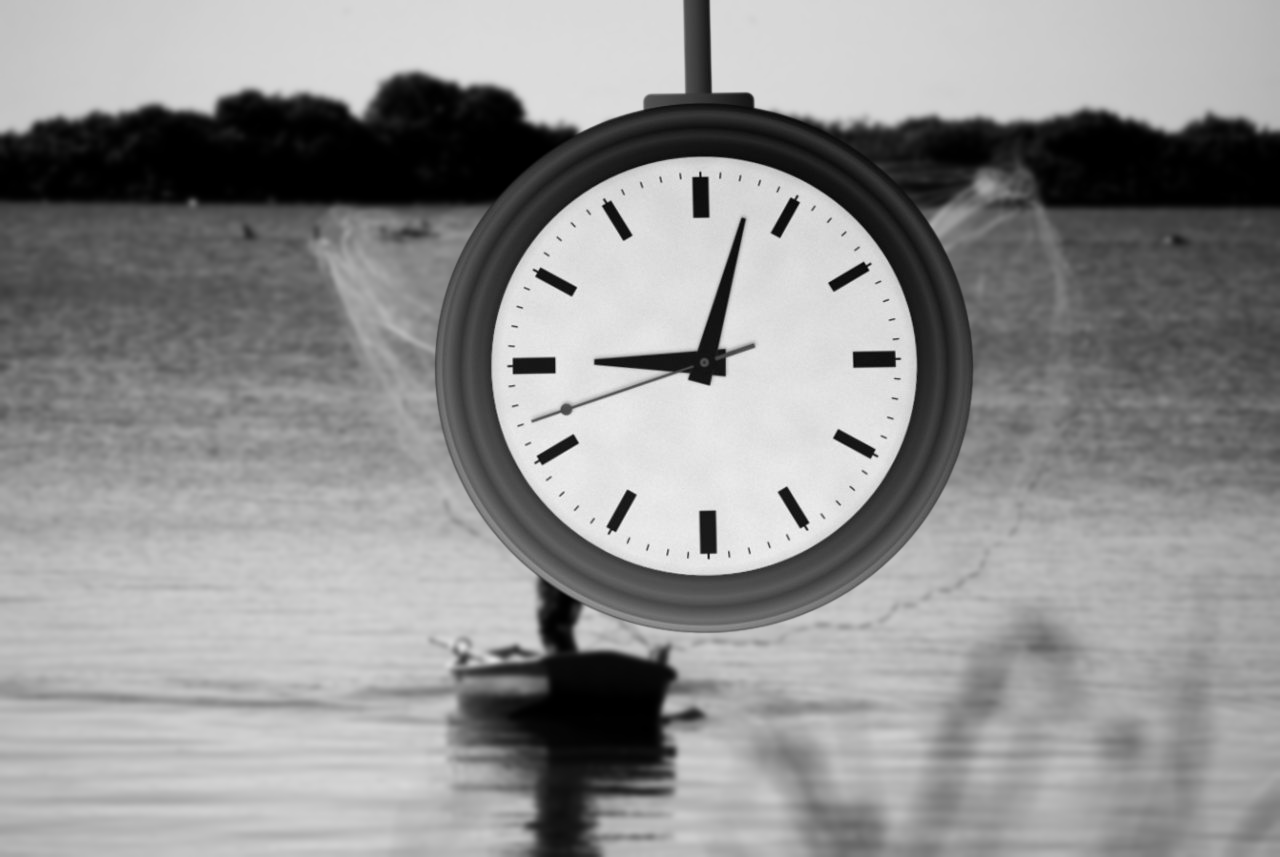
9:02:42
